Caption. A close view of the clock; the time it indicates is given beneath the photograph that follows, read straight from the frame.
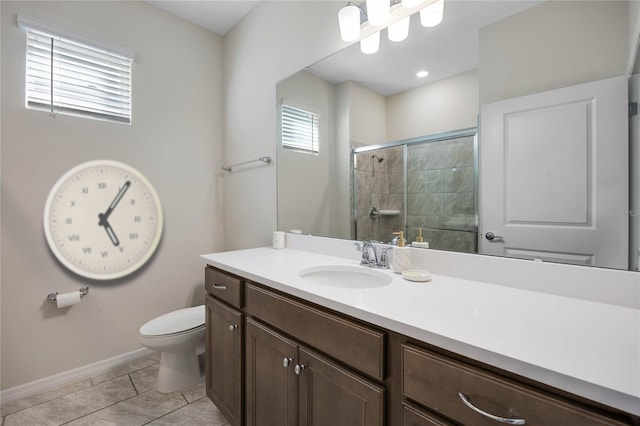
5:06
